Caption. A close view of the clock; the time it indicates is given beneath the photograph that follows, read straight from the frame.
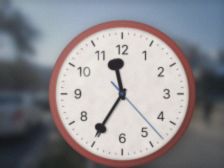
11:35:23
